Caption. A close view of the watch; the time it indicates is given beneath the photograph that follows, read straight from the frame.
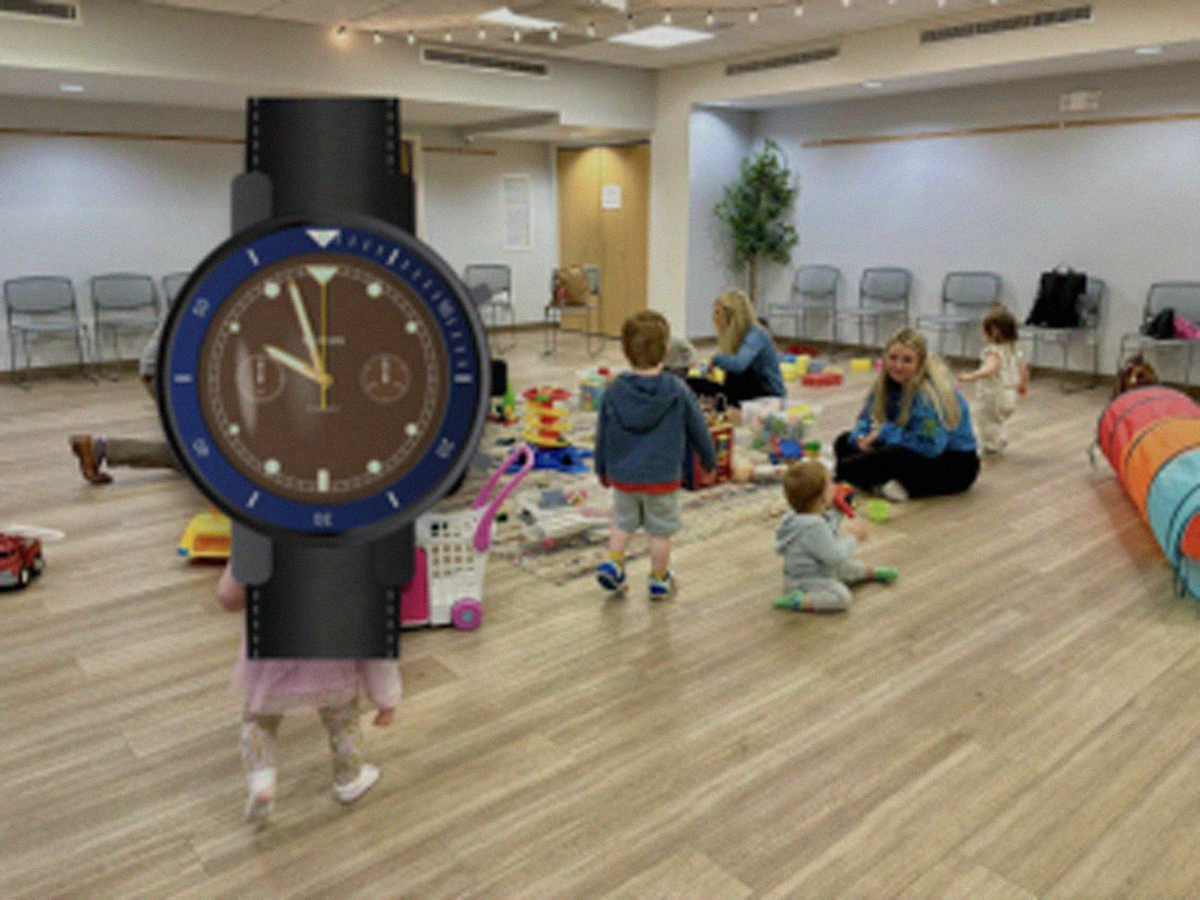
9:57
